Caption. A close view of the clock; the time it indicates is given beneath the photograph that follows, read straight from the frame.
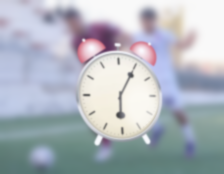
6:05
